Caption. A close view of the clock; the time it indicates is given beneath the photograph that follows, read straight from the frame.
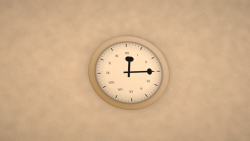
12:15
